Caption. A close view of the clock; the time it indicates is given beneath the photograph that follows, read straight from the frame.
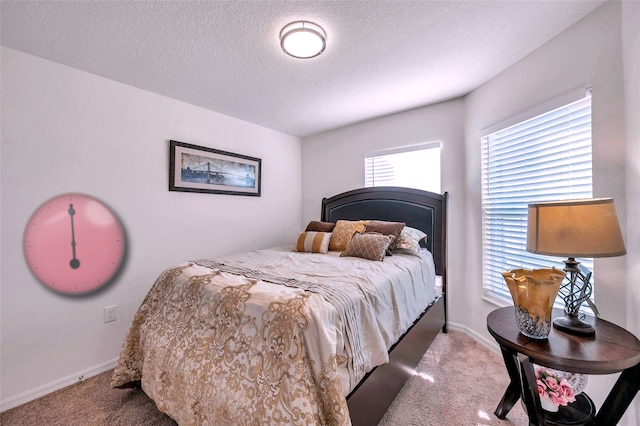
6:00
